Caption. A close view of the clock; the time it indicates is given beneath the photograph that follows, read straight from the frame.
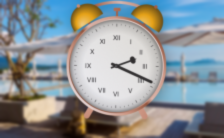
2:19
